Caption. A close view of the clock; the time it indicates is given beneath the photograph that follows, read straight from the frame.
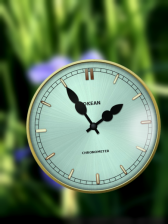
1:55
